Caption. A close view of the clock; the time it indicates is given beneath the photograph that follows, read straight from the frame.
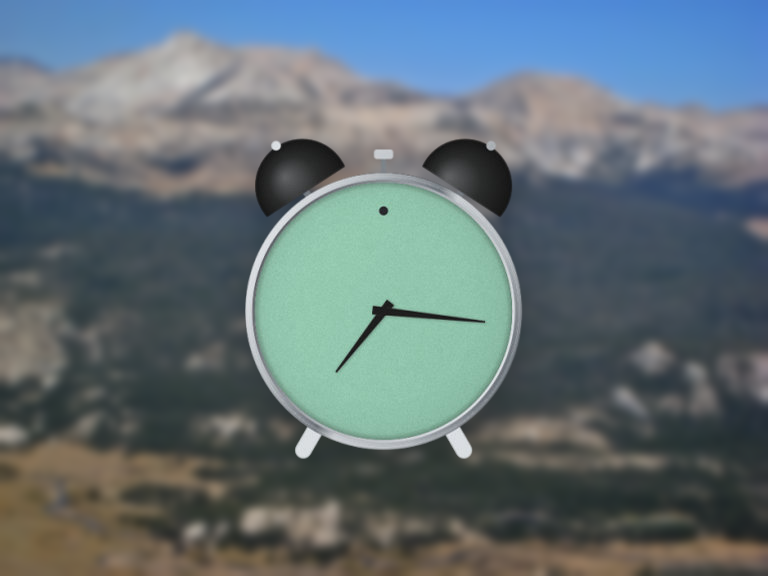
7:16
